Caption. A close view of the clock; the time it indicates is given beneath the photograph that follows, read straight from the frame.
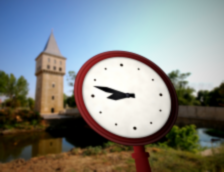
8:48
